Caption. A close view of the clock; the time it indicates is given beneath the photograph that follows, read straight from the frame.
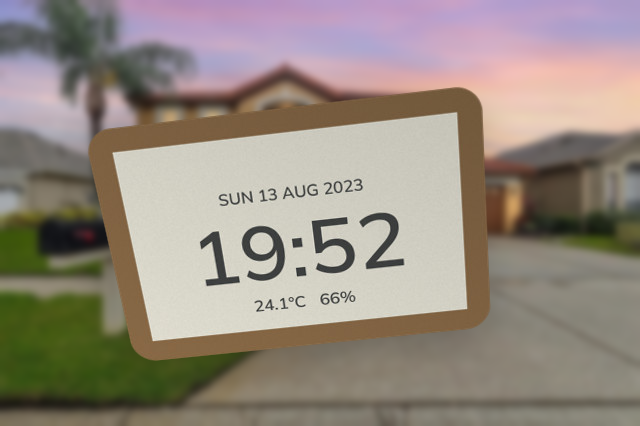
19:52
